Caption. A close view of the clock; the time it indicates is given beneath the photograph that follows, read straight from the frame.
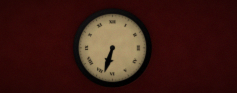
6:33
